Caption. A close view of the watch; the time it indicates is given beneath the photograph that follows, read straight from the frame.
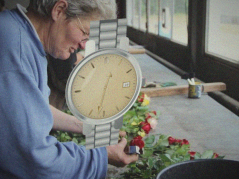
12:32
